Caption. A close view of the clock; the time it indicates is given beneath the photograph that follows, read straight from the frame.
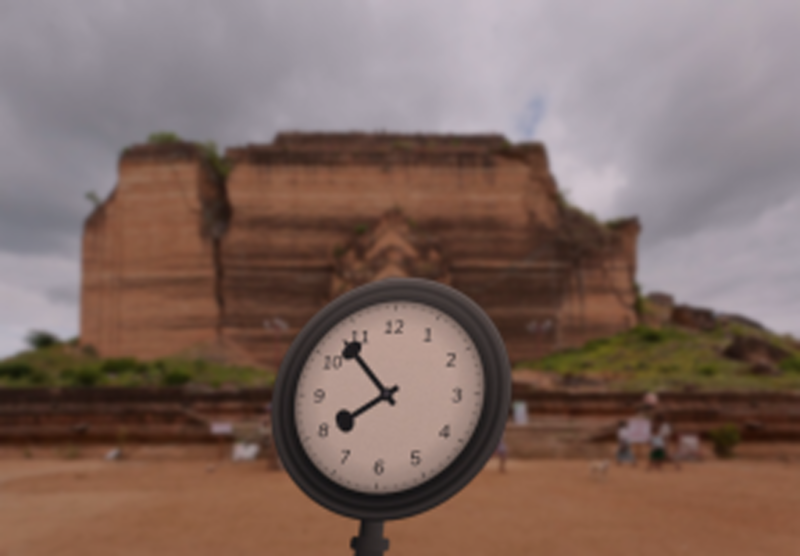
7:53
